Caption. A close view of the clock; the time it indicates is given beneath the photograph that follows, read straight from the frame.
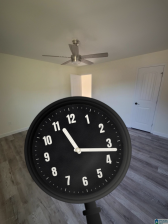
11:17
